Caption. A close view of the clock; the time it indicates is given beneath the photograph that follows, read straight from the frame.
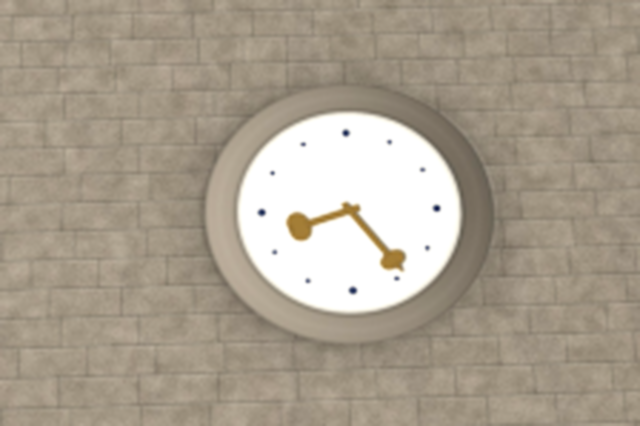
8:24
